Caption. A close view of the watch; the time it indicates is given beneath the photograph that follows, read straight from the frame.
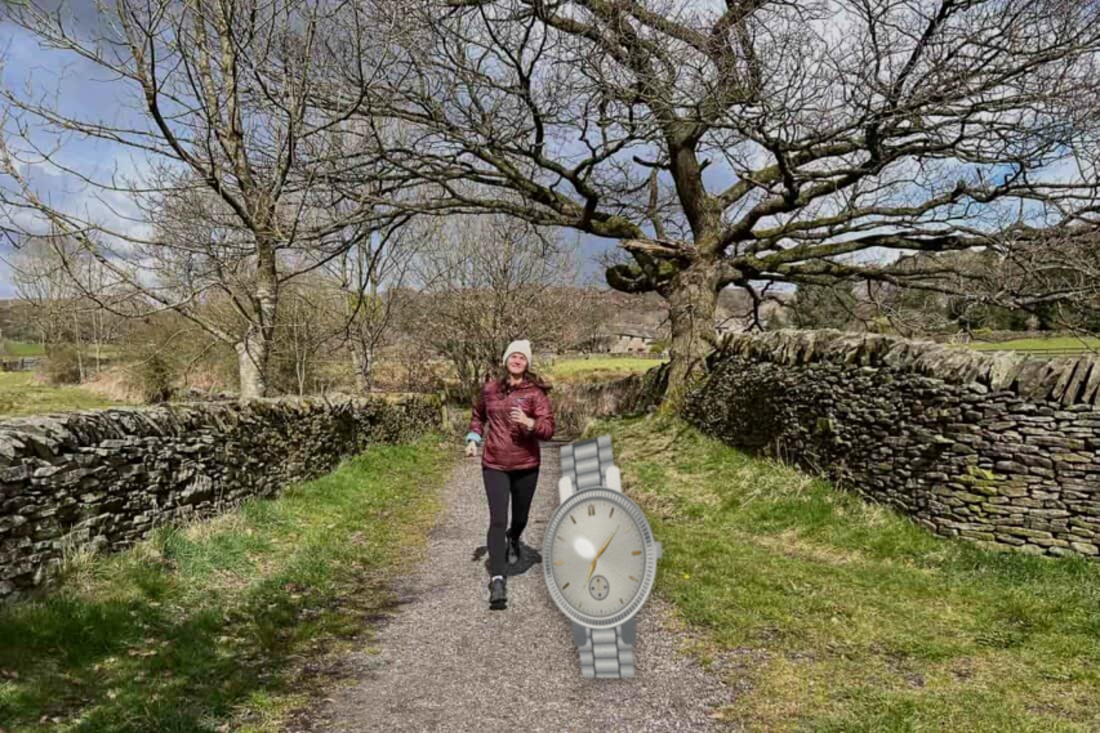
7:08
